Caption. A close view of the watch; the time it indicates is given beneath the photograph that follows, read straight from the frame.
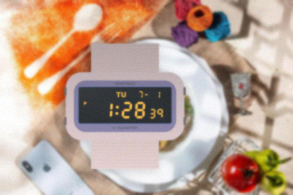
1:28:39
